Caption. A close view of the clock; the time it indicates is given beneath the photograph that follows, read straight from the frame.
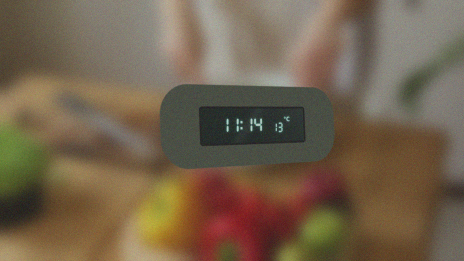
11:14
